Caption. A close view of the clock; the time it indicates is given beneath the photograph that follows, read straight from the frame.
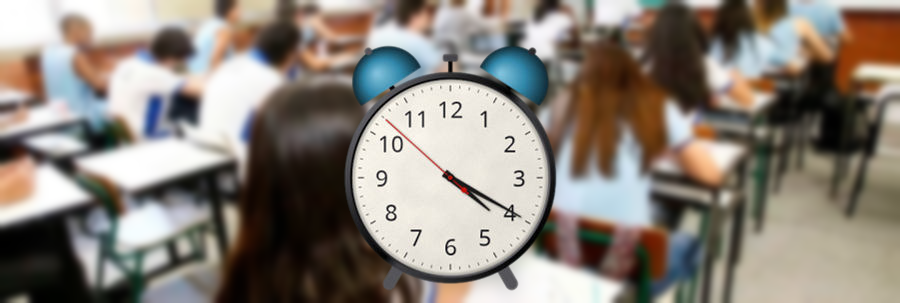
4:19:52
